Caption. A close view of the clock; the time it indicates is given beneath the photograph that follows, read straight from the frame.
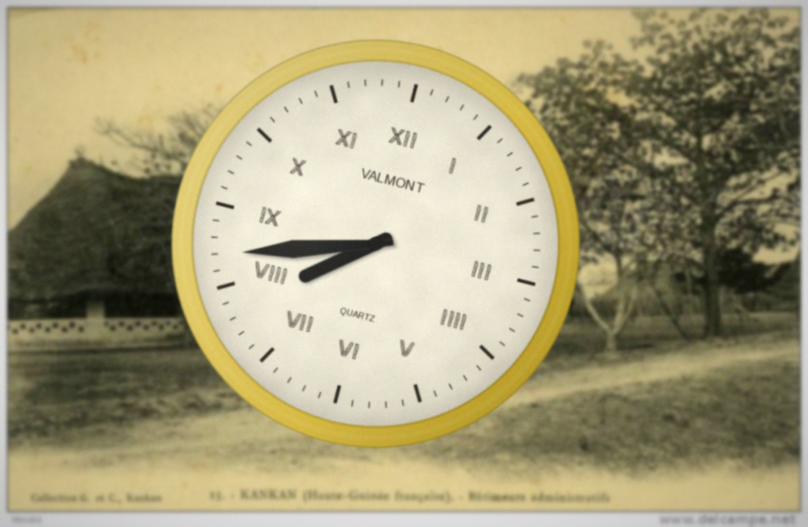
7:42
